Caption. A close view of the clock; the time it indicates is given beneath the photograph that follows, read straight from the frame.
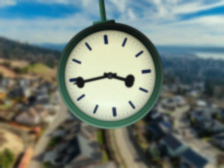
3:44
